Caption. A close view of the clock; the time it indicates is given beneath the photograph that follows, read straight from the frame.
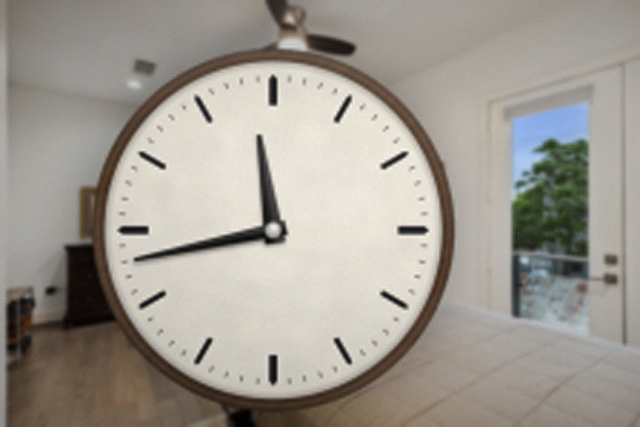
11:43
